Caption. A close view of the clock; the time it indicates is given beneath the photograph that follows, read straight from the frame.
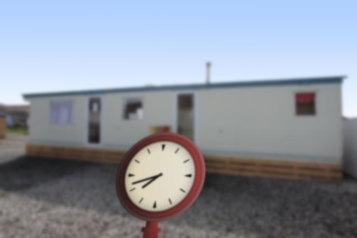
7:42
